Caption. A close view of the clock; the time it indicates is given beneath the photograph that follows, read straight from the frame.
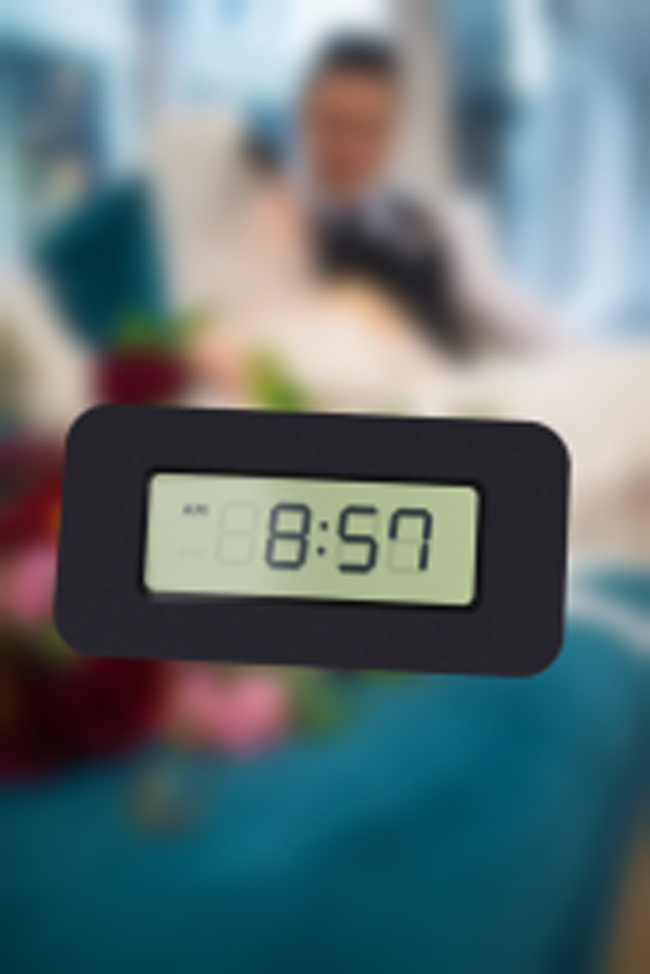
8:57
